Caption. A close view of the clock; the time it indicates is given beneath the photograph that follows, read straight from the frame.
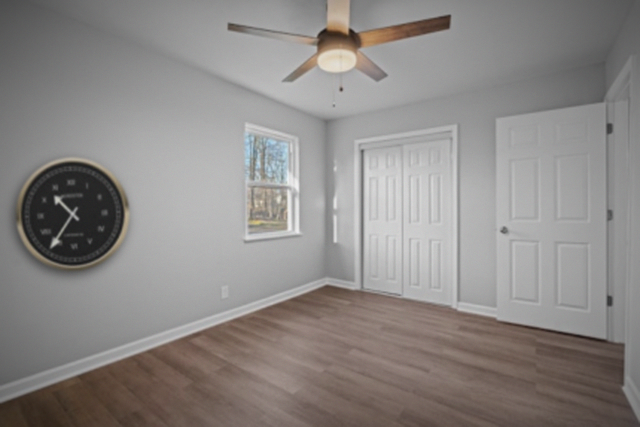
10:36
